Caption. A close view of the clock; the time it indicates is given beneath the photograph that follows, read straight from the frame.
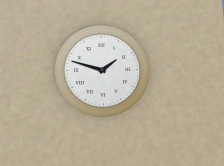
1:48
